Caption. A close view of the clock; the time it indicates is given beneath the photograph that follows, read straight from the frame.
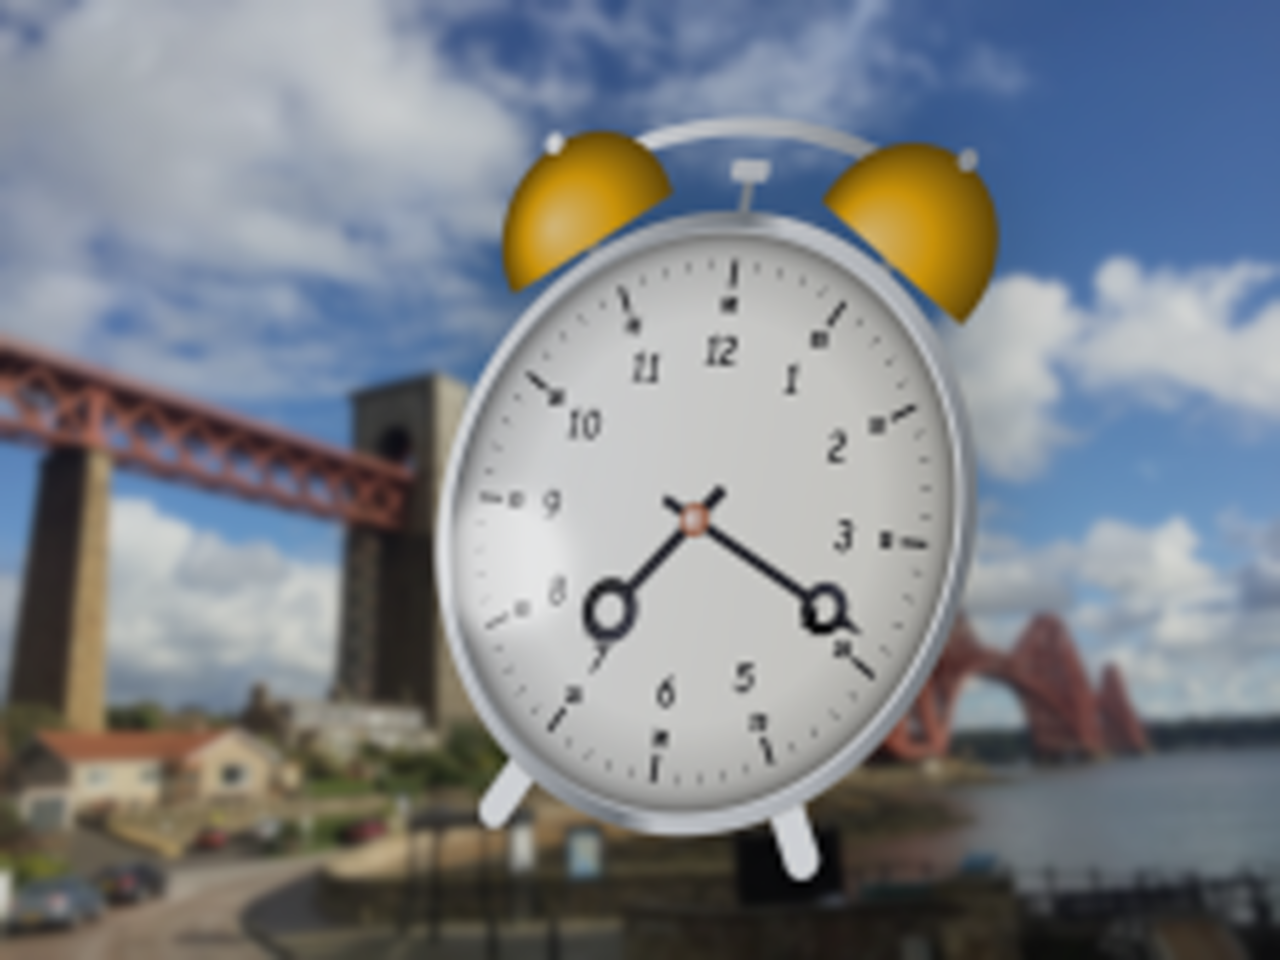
7:19
